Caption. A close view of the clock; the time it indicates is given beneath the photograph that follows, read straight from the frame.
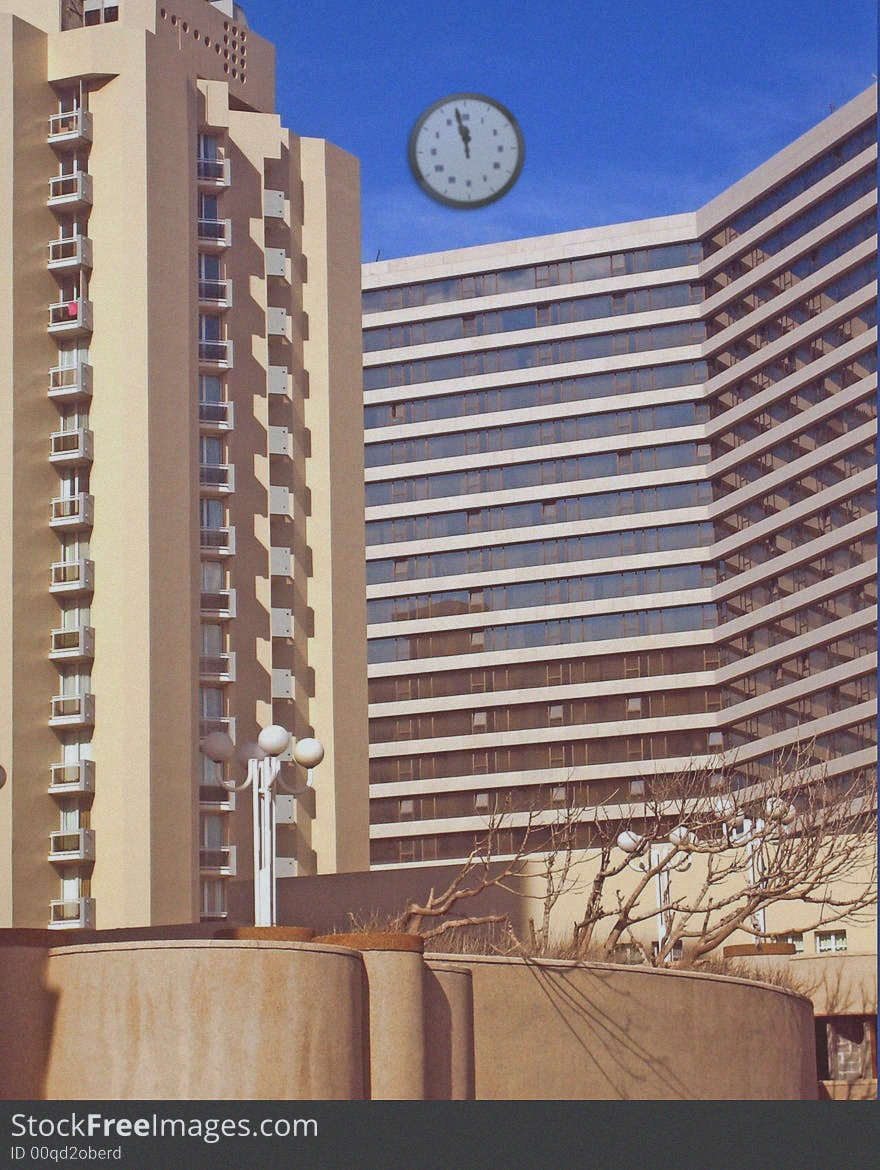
11:58
